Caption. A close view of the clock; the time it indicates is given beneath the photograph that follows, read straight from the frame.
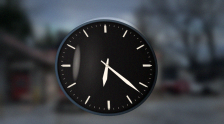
6:22
